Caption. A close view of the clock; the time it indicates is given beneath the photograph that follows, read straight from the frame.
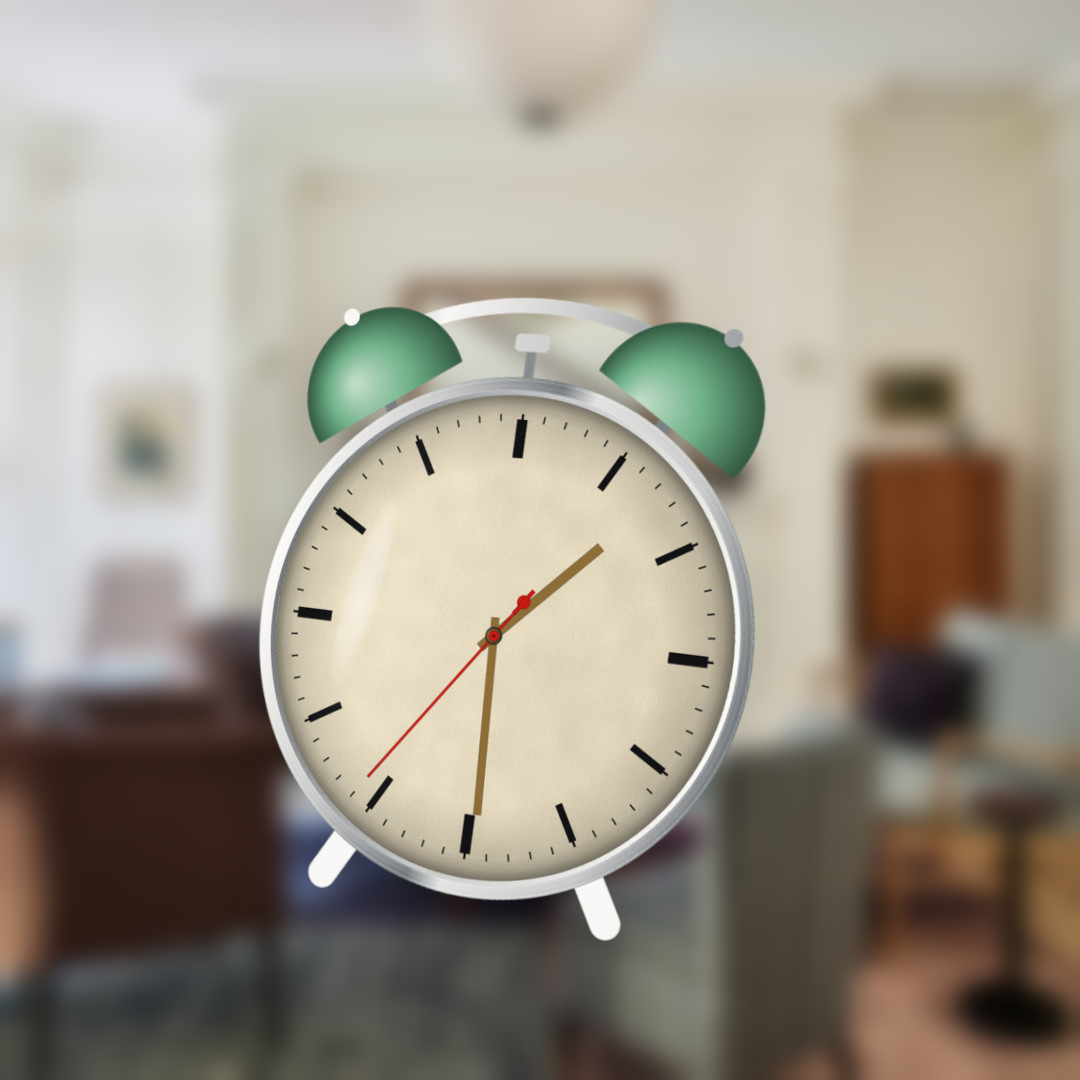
1:29:36
